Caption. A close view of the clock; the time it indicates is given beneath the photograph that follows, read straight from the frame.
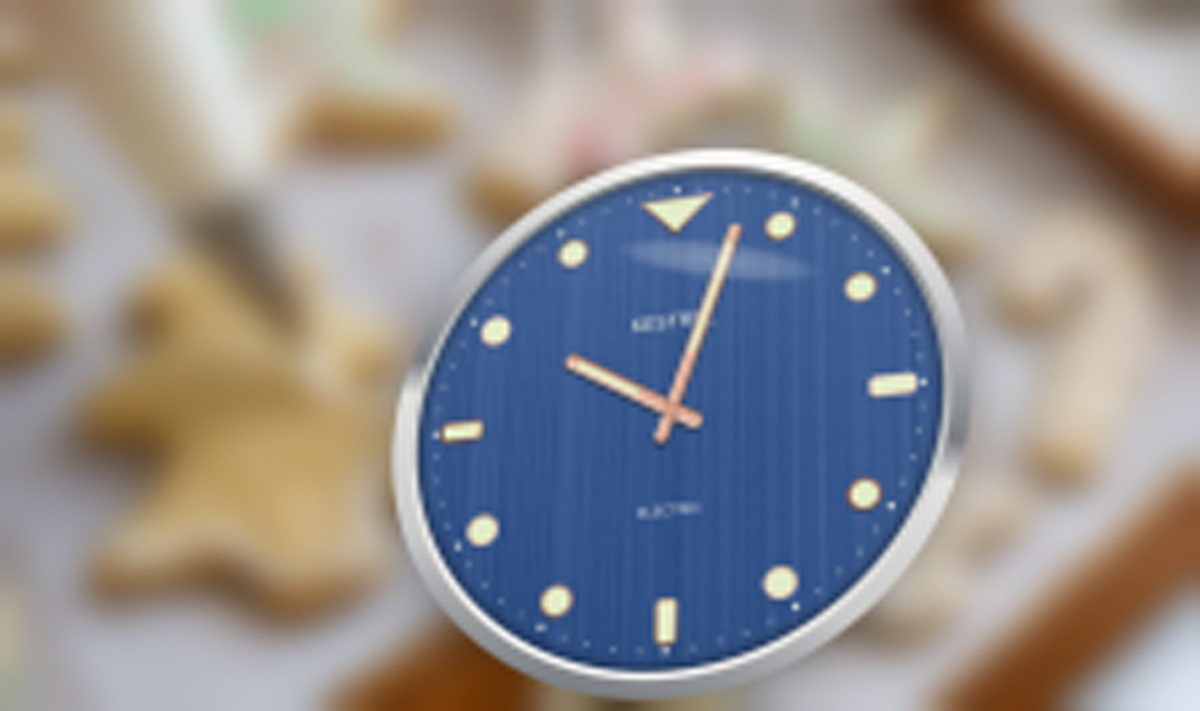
10:03
